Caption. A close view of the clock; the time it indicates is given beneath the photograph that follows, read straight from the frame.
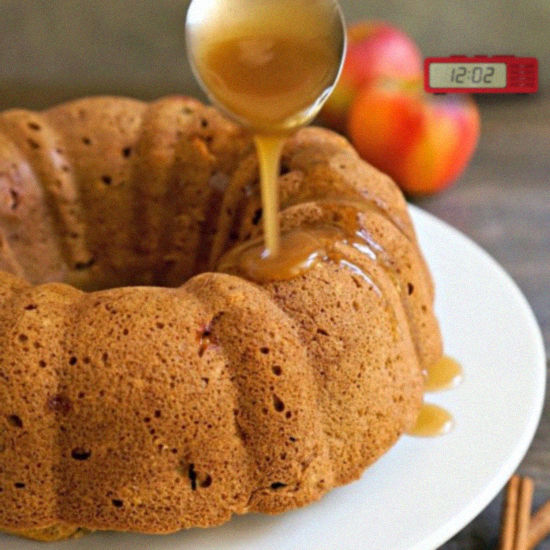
12:02
